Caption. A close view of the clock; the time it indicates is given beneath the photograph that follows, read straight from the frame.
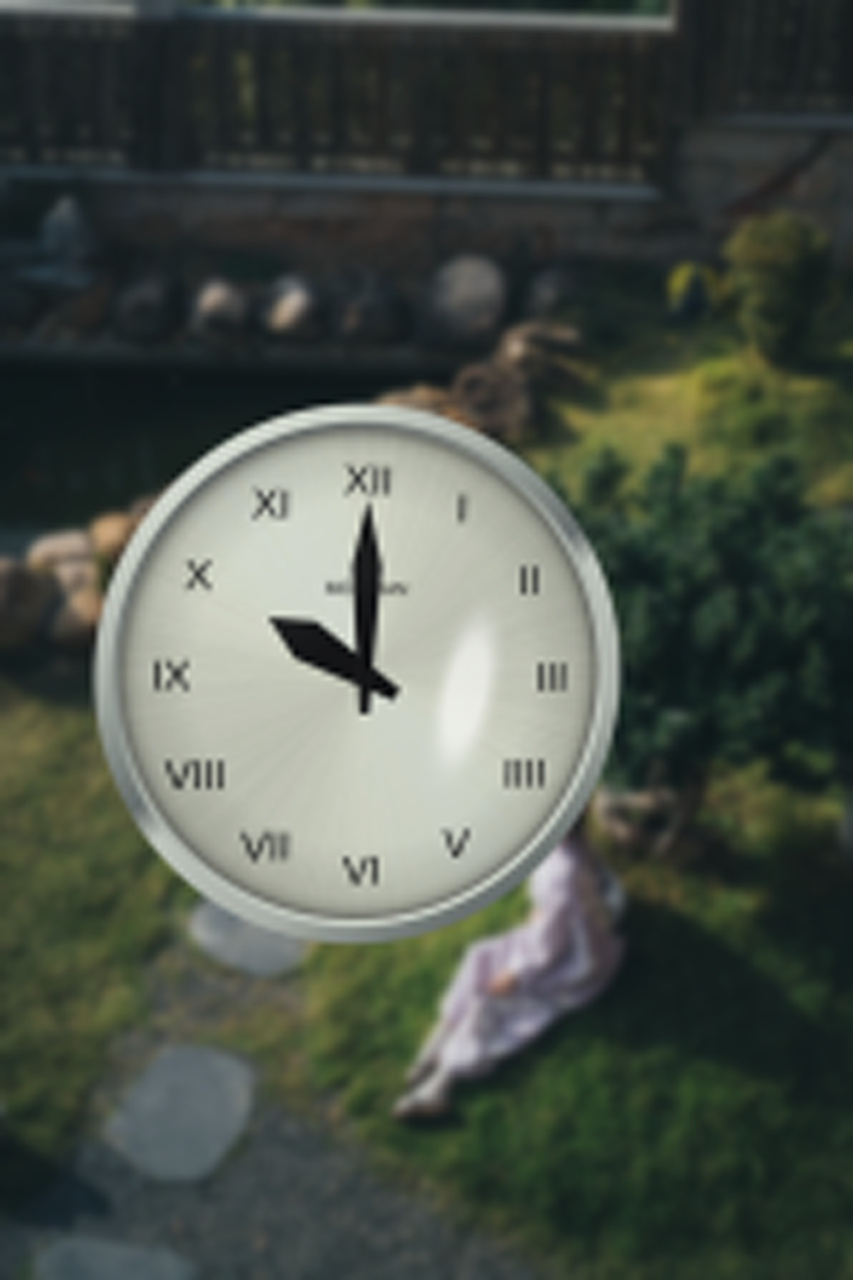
10:00
